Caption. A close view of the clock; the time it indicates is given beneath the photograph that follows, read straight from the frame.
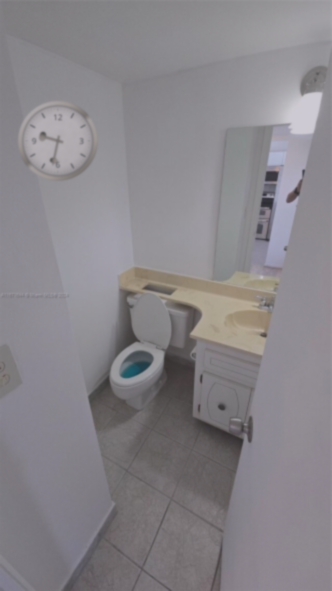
9:32
